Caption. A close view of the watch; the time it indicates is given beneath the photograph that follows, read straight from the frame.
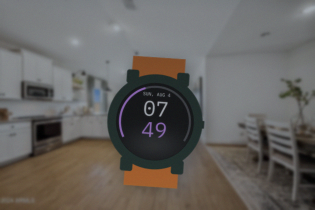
7:49
